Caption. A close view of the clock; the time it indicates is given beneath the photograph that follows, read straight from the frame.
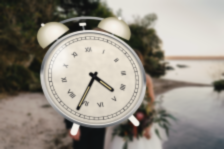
4:36
